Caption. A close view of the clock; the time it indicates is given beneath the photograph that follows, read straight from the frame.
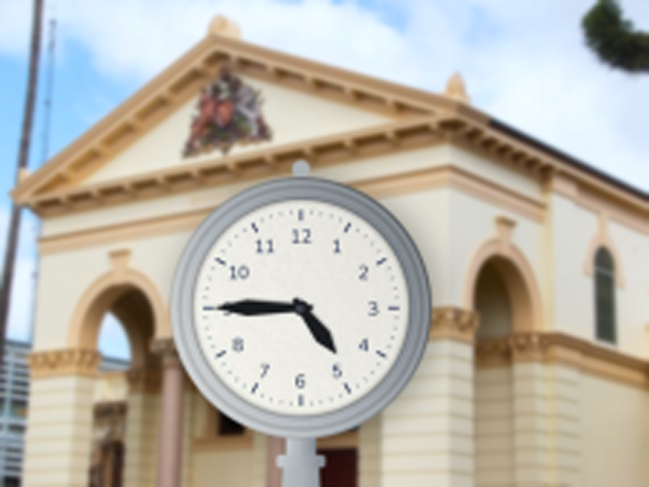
4:45
